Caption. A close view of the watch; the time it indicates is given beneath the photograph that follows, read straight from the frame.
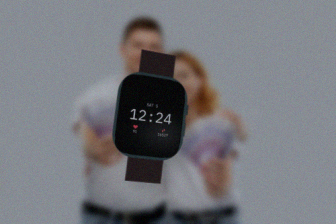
12:24
